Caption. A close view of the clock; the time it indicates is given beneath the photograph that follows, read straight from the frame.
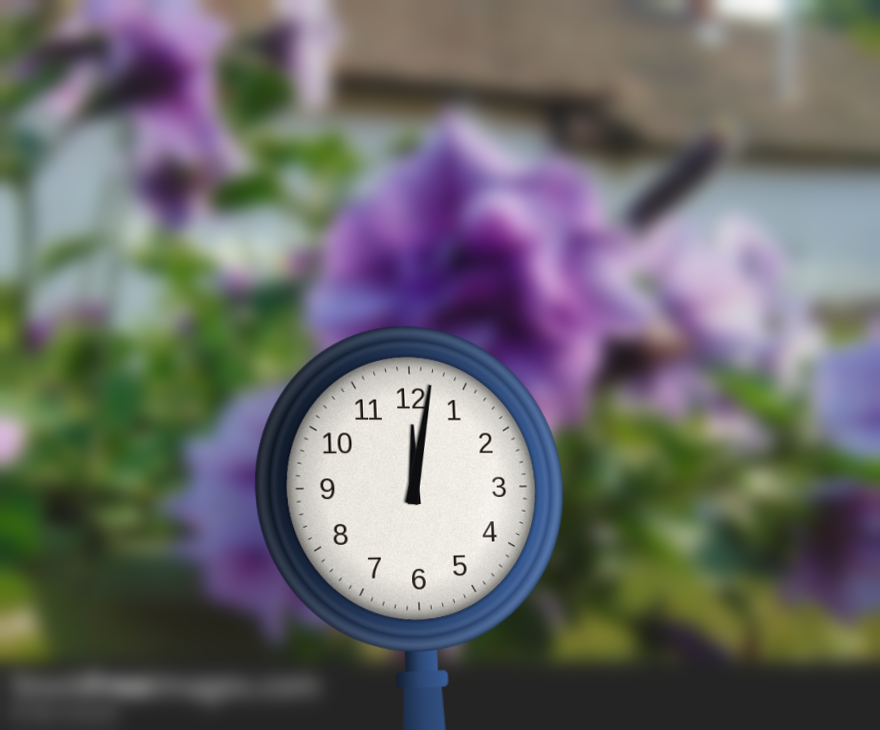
12:02
